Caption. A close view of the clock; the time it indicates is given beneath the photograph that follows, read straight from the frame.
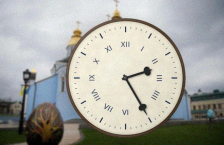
2:25
